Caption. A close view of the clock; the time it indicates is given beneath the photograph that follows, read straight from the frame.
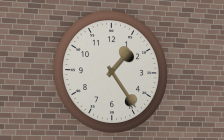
1:24
